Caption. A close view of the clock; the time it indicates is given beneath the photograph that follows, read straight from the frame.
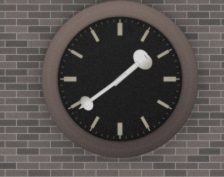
1:39
